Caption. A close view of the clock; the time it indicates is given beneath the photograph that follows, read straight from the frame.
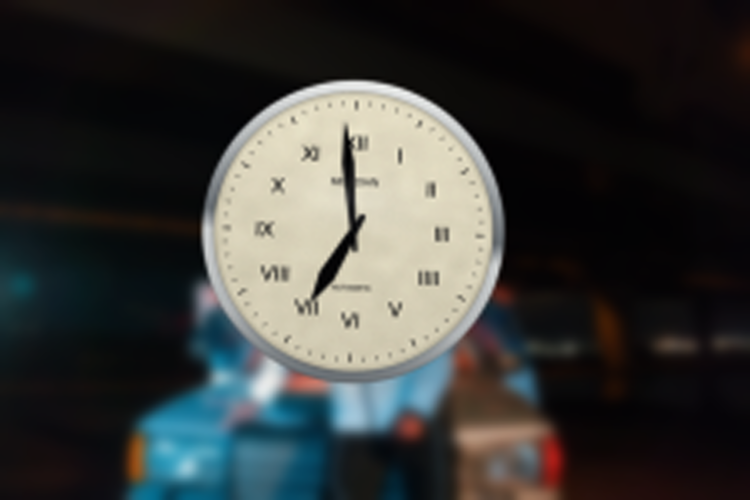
6:59
